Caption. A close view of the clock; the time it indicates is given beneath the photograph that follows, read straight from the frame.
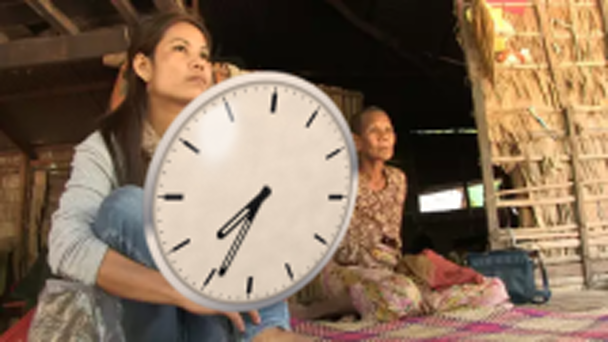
7:34
